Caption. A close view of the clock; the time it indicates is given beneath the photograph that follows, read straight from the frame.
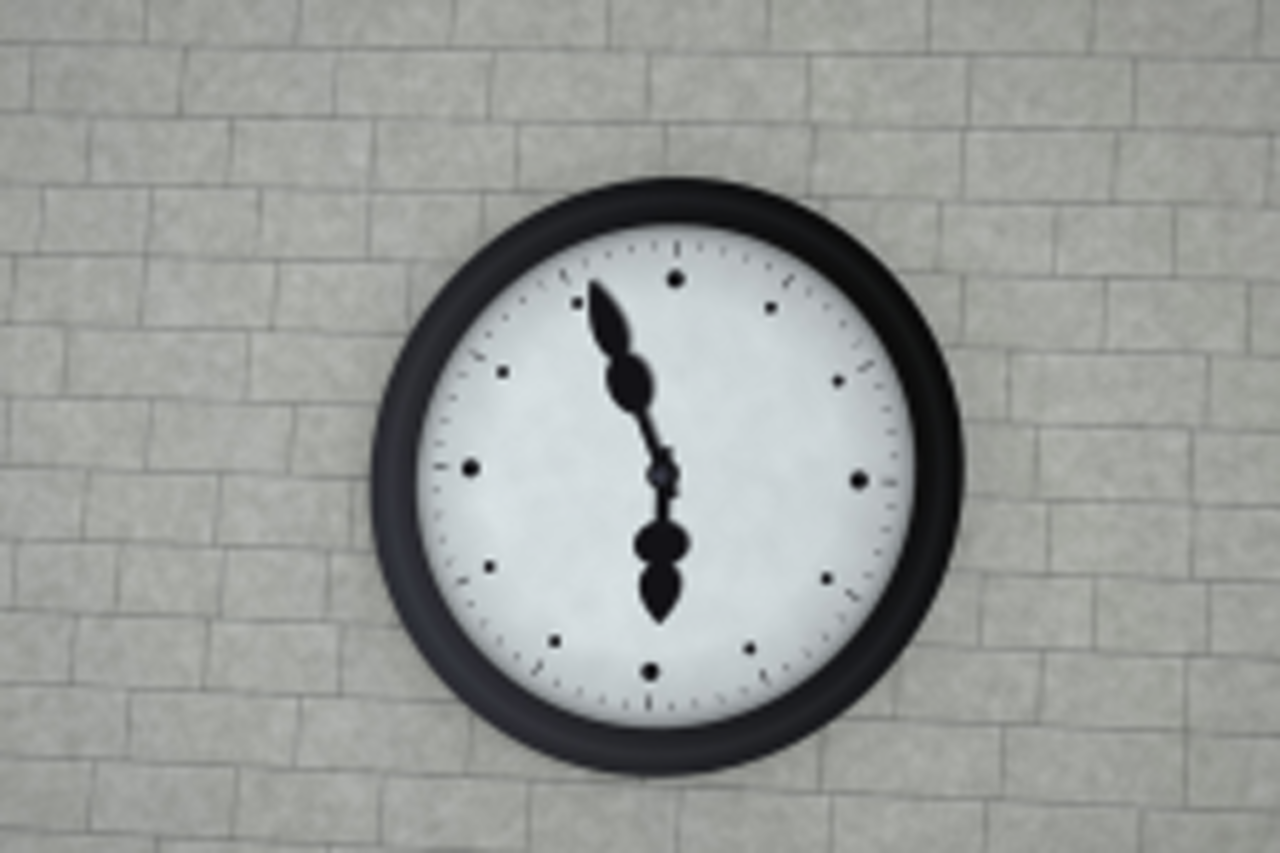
5:56
